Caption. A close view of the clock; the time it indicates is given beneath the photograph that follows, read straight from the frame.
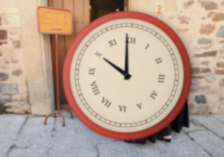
9:59
